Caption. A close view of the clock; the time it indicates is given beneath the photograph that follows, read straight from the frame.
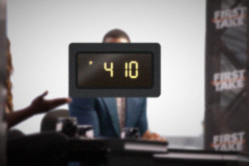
4:10
